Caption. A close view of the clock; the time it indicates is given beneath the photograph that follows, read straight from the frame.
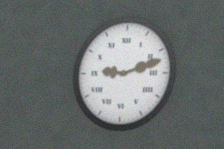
9:12
